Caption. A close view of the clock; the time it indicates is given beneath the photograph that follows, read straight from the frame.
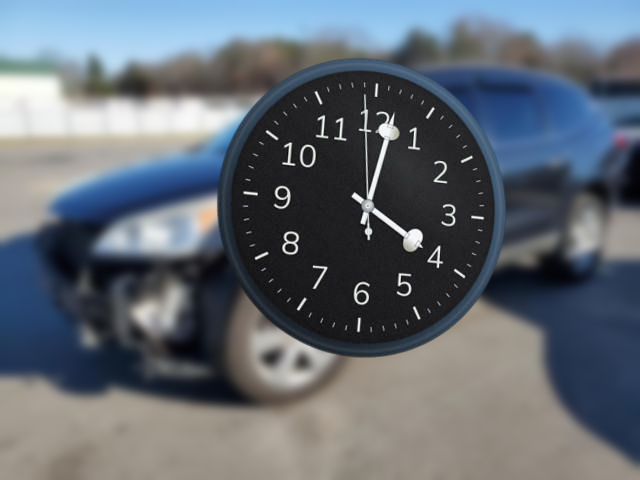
4:01:59
